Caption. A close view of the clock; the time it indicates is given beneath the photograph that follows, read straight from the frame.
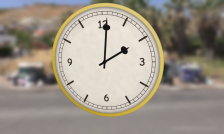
2:01
